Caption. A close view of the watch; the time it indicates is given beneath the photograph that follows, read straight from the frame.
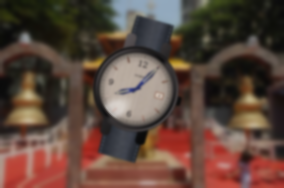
8:05
